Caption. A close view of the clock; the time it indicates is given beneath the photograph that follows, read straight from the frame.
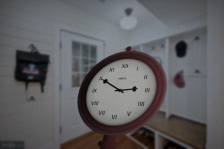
2:50
